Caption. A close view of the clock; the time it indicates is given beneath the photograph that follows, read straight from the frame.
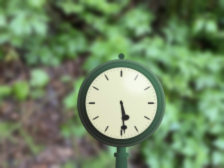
5:29
